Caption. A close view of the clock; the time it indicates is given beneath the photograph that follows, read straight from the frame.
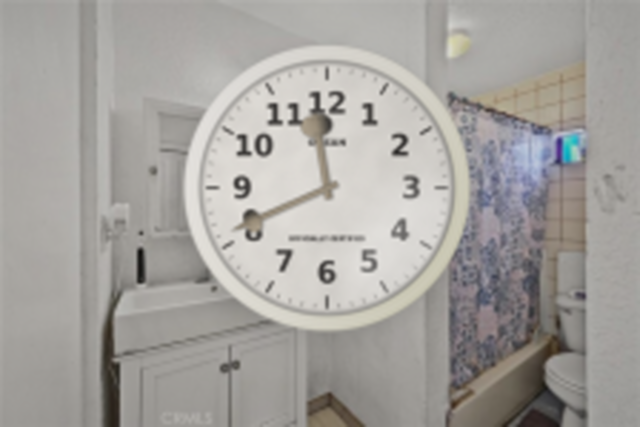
11:41
